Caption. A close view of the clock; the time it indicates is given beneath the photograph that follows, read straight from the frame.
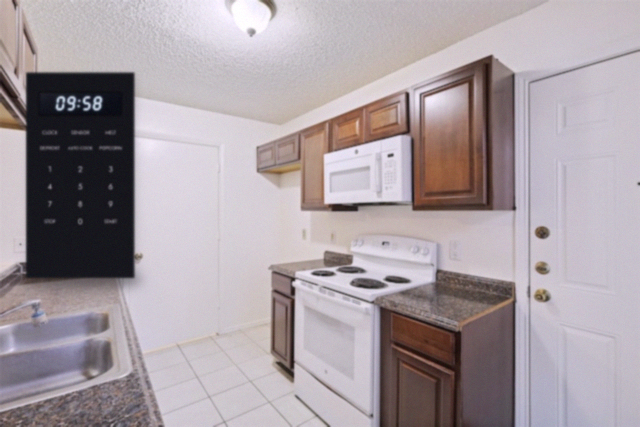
9:58
